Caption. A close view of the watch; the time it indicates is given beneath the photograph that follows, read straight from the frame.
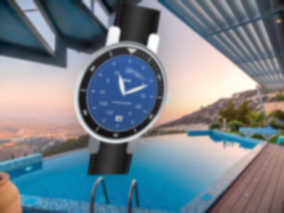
11:11
